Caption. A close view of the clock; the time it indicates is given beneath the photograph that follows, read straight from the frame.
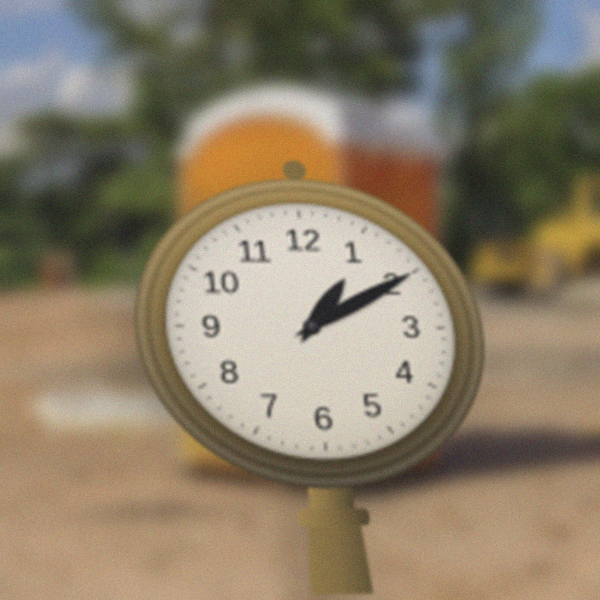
1:10
